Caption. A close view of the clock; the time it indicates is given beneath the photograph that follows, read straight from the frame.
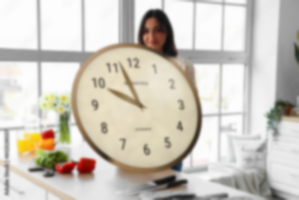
9:57
